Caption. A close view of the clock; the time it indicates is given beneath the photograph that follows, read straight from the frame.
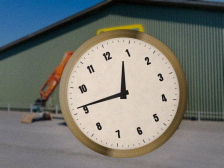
12:46
